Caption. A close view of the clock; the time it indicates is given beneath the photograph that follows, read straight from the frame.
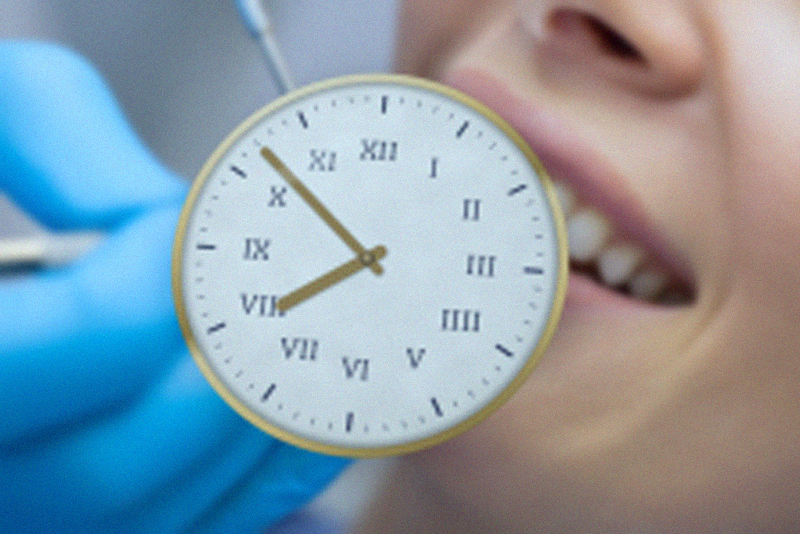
7:52
